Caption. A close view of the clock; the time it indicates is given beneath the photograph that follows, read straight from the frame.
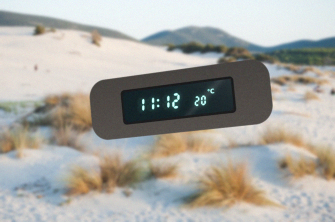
11:12
